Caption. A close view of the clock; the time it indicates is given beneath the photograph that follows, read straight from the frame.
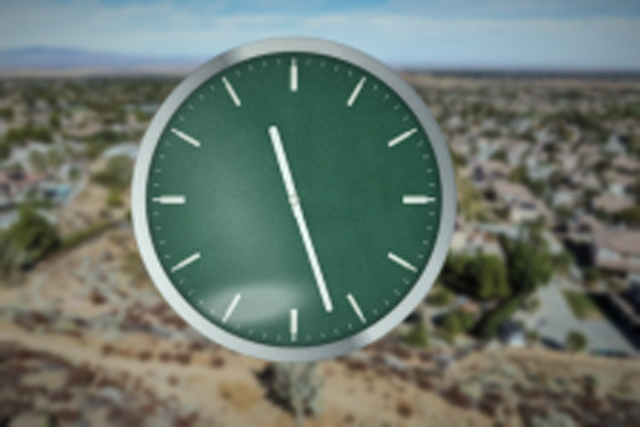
11:27
